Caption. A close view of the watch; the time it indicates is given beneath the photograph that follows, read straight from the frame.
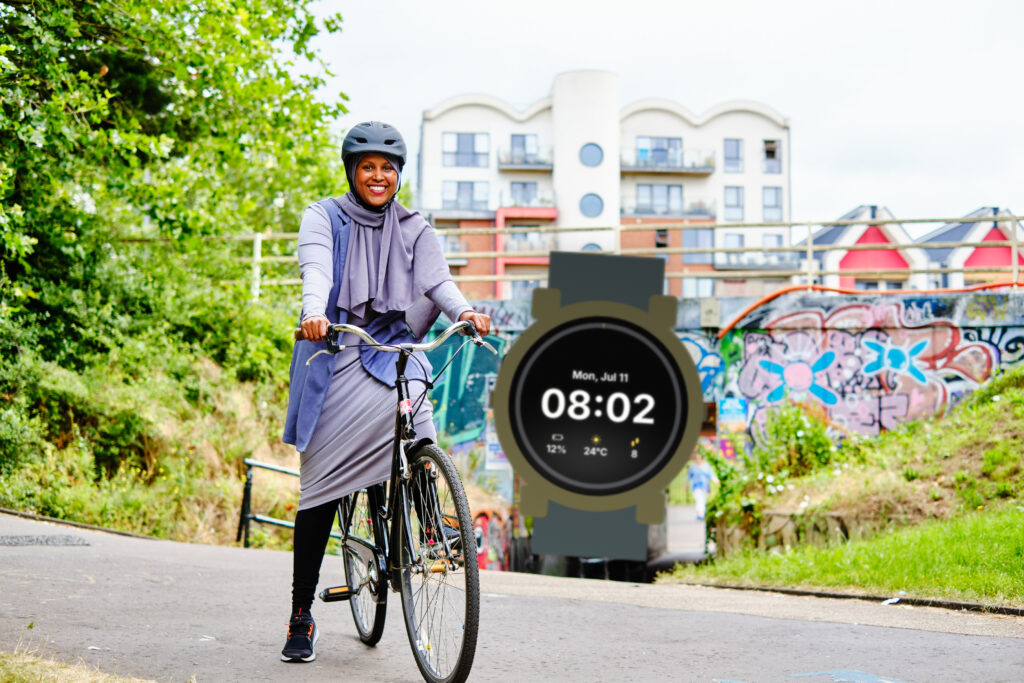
8:02
